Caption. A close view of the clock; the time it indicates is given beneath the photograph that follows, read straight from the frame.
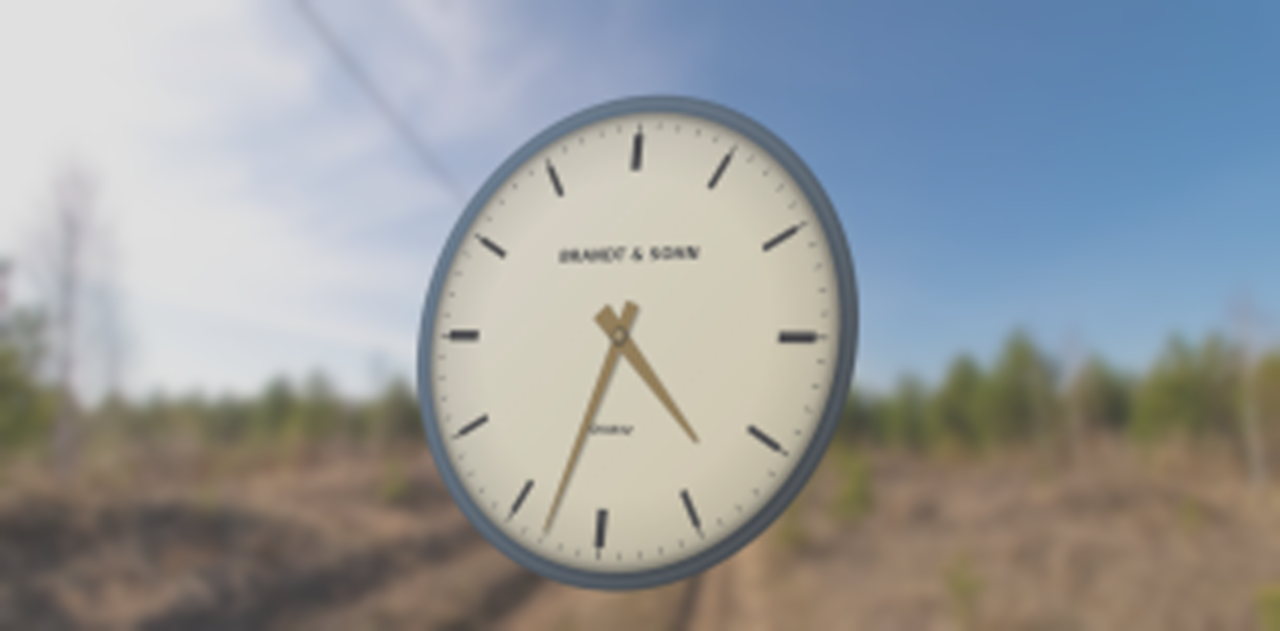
4:33
